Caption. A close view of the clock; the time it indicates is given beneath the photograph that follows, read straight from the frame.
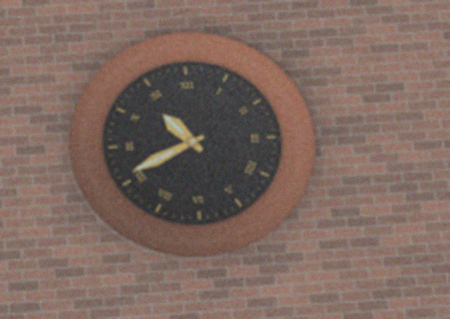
10:41
